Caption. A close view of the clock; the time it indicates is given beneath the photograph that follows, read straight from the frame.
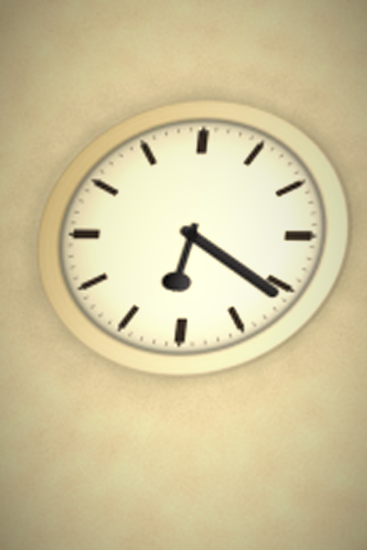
6:21
